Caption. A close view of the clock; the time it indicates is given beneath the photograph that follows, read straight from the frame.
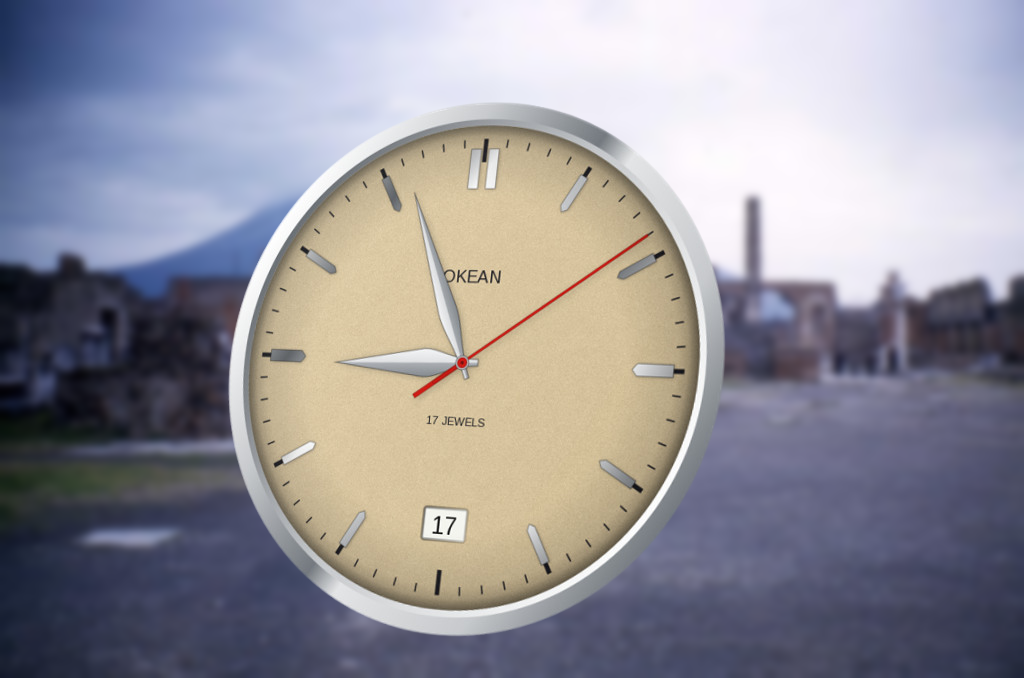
8:56:09
